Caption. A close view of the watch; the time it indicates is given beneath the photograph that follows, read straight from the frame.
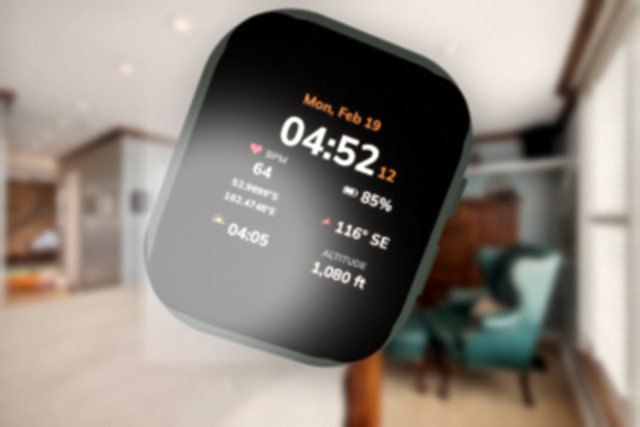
4:52:12
